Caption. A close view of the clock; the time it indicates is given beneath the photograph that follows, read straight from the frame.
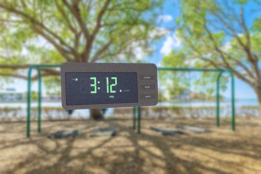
3:12
